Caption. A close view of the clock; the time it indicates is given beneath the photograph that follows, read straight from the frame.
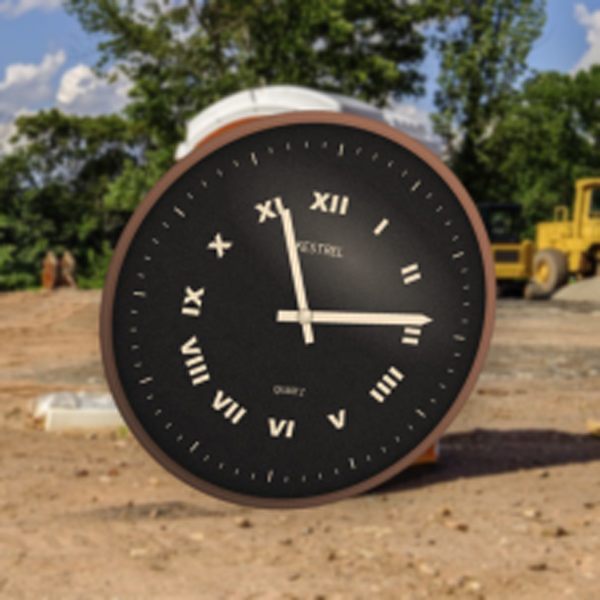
11:14
